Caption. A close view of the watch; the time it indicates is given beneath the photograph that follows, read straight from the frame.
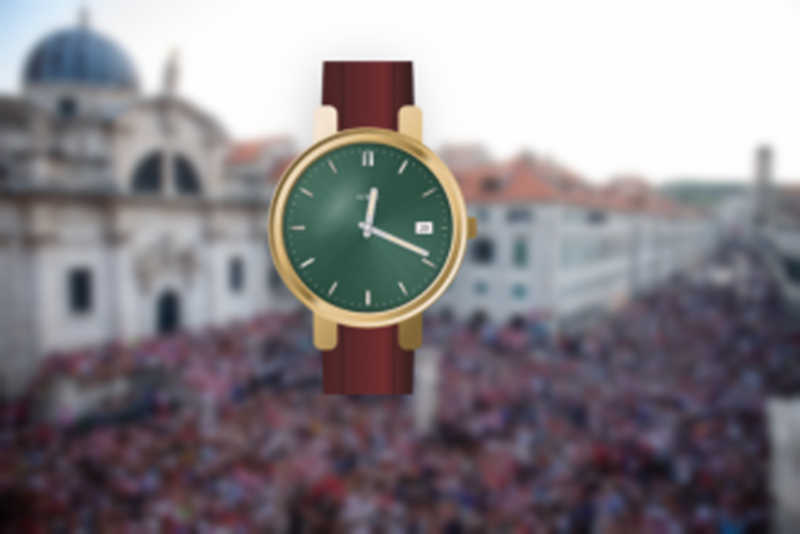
12:19
